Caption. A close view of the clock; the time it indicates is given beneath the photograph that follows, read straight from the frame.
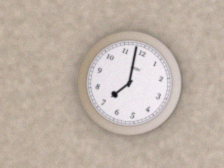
6:58
